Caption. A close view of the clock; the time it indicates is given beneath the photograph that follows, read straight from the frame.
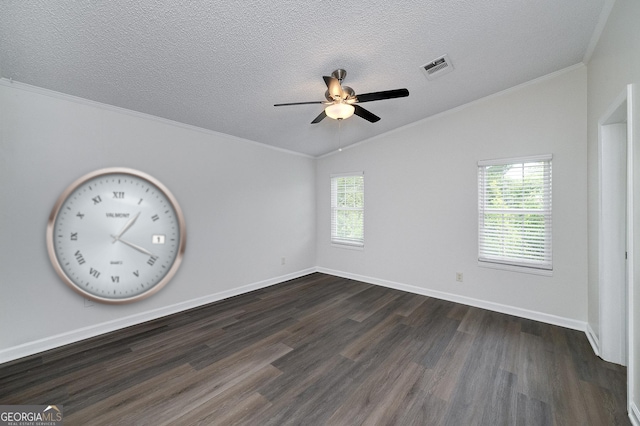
1:19
